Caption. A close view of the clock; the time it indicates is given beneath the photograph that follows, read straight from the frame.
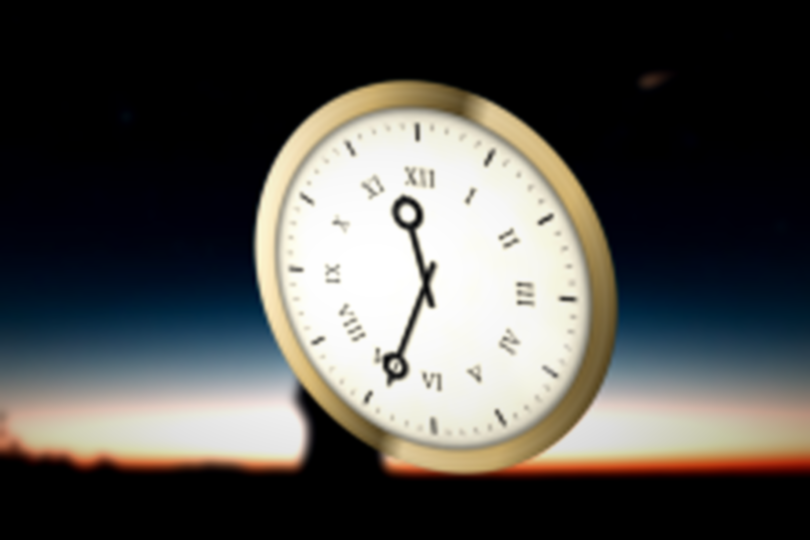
11:34
